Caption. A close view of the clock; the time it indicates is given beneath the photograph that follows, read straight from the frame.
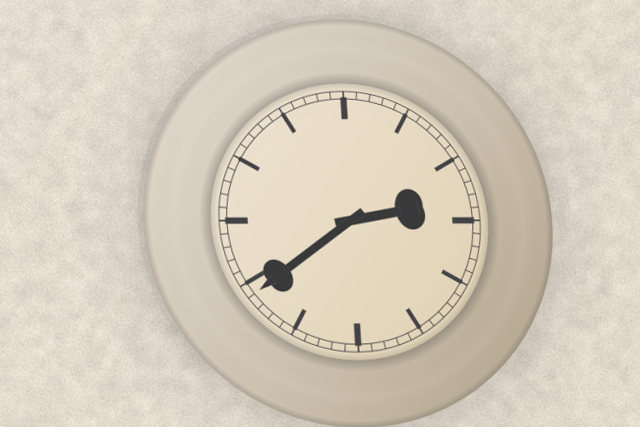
2:39
